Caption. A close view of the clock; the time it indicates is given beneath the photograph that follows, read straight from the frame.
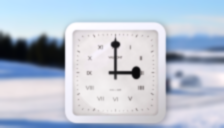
3:00
